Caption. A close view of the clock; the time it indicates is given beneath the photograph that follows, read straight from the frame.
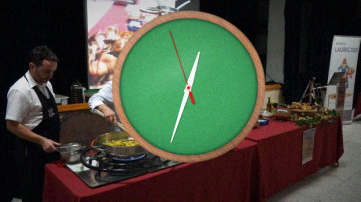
12:32:57
